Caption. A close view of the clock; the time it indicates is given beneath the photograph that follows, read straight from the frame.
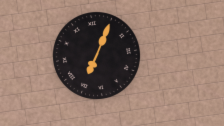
7:05
